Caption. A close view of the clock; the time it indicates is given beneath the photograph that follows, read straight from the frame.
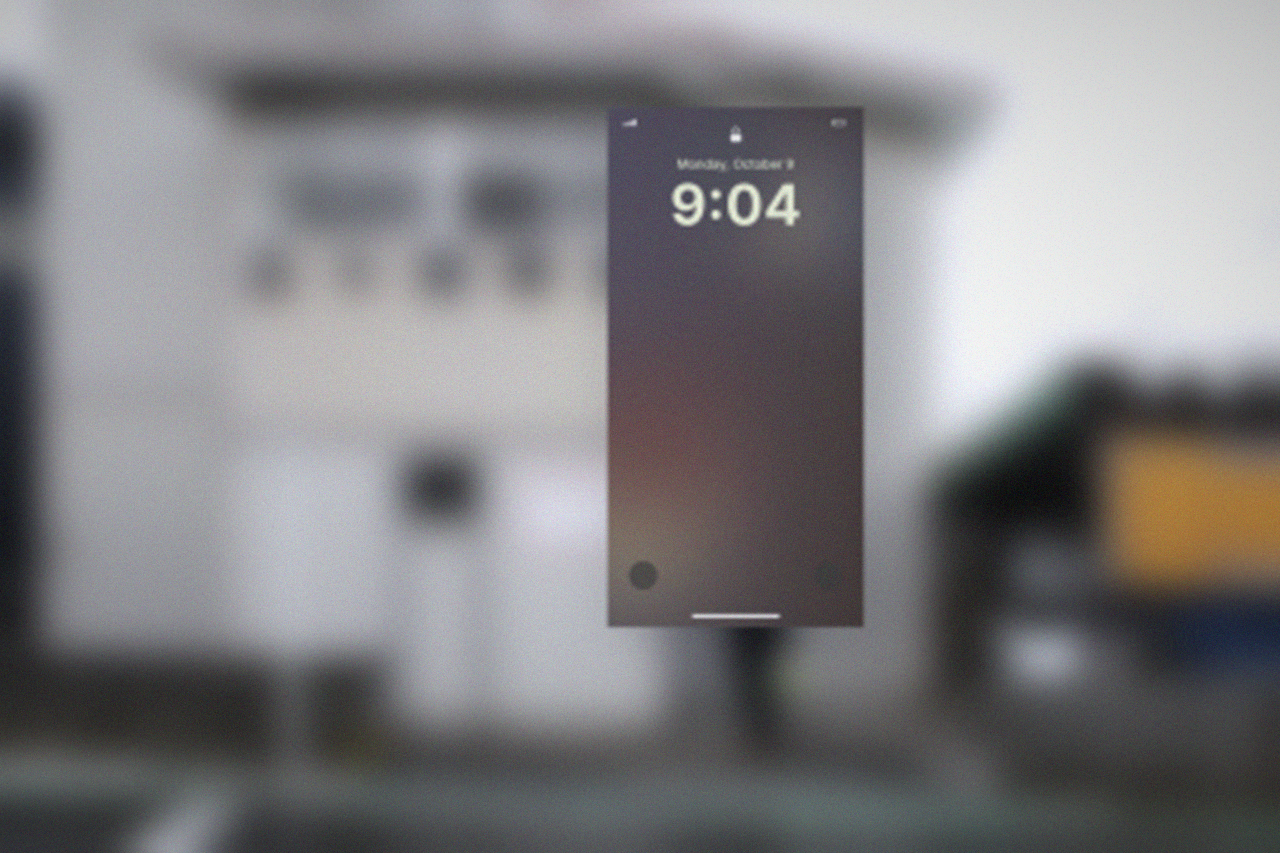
9:04
